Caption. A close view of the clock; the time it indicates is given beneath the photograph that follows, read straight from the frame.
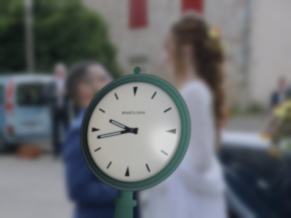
9:43
